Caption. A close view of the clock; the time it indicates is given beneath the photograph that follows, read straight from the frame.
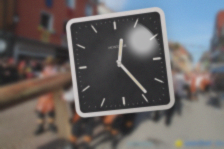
12:24
